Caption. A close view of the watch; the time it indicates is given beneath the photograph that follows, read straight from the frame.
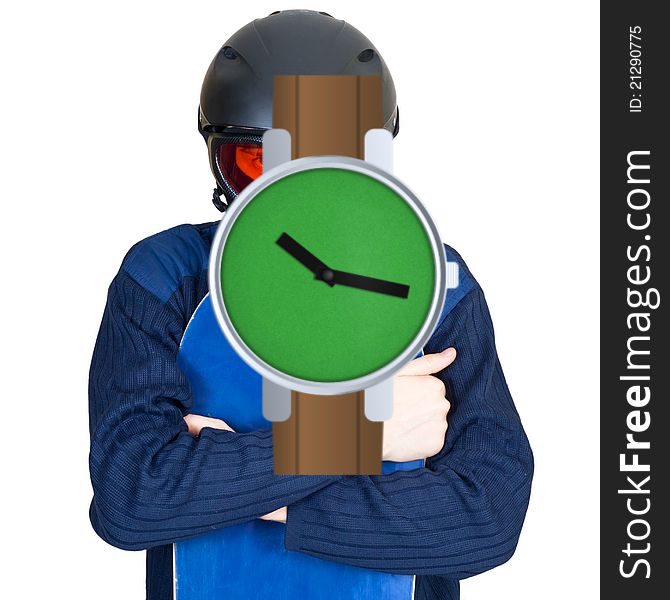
10:17
